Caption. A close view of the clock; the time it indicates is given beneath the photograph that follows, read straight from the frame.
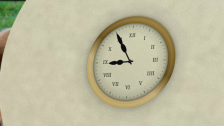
8:55
